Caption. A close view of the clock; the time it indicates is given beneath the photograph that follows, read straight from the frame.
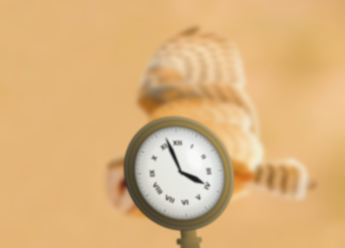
3:57
